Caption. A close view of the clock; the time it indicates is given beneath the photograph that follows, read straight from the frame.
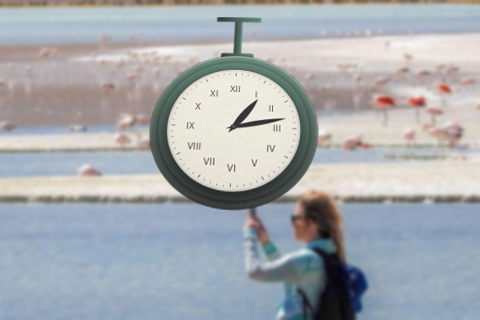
1:13
